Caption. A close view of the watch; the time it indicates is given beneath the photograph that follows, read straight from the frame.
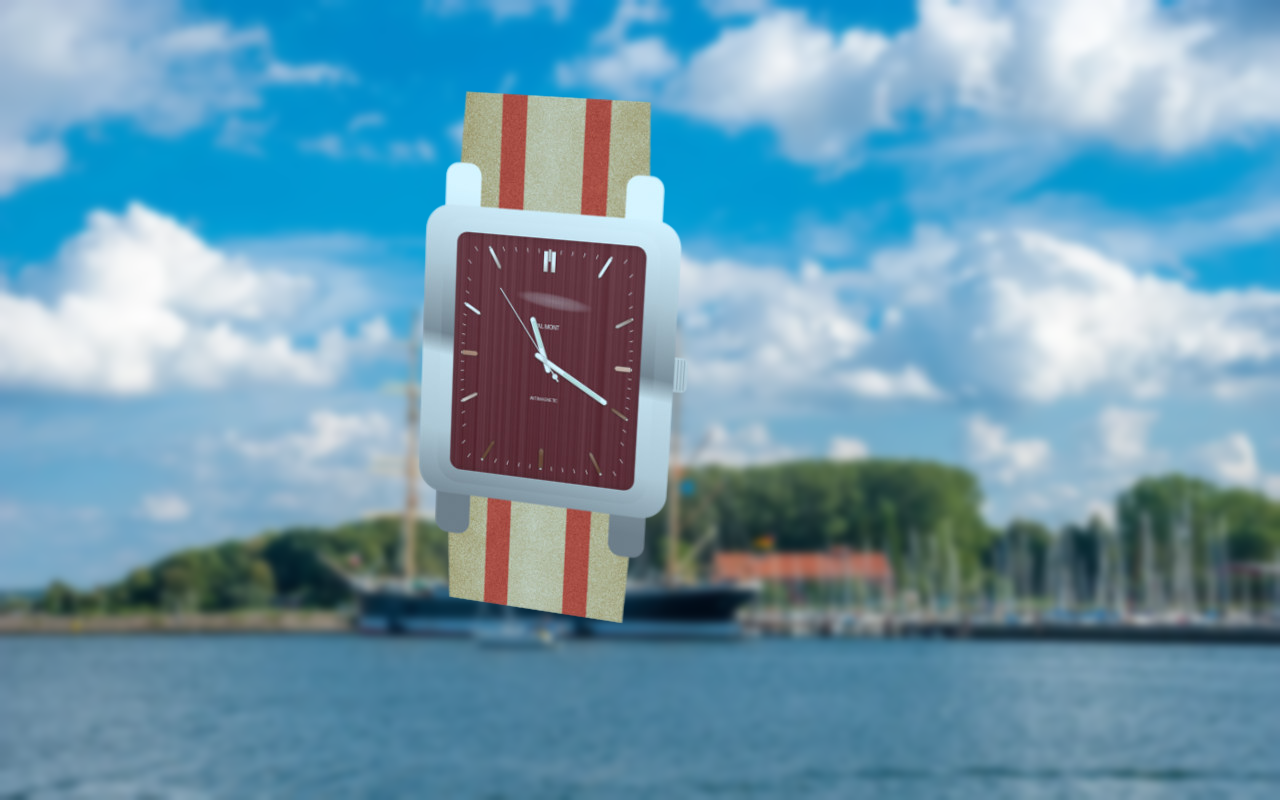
11:19:54
